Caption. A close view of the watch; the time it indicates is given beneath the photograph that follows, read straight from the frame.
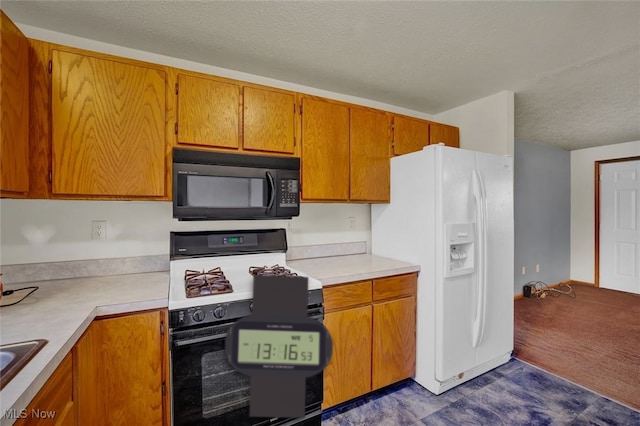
13:16
